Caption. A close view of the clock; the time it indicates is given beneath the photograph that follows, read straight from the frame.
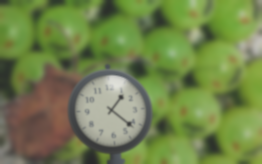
1:22
